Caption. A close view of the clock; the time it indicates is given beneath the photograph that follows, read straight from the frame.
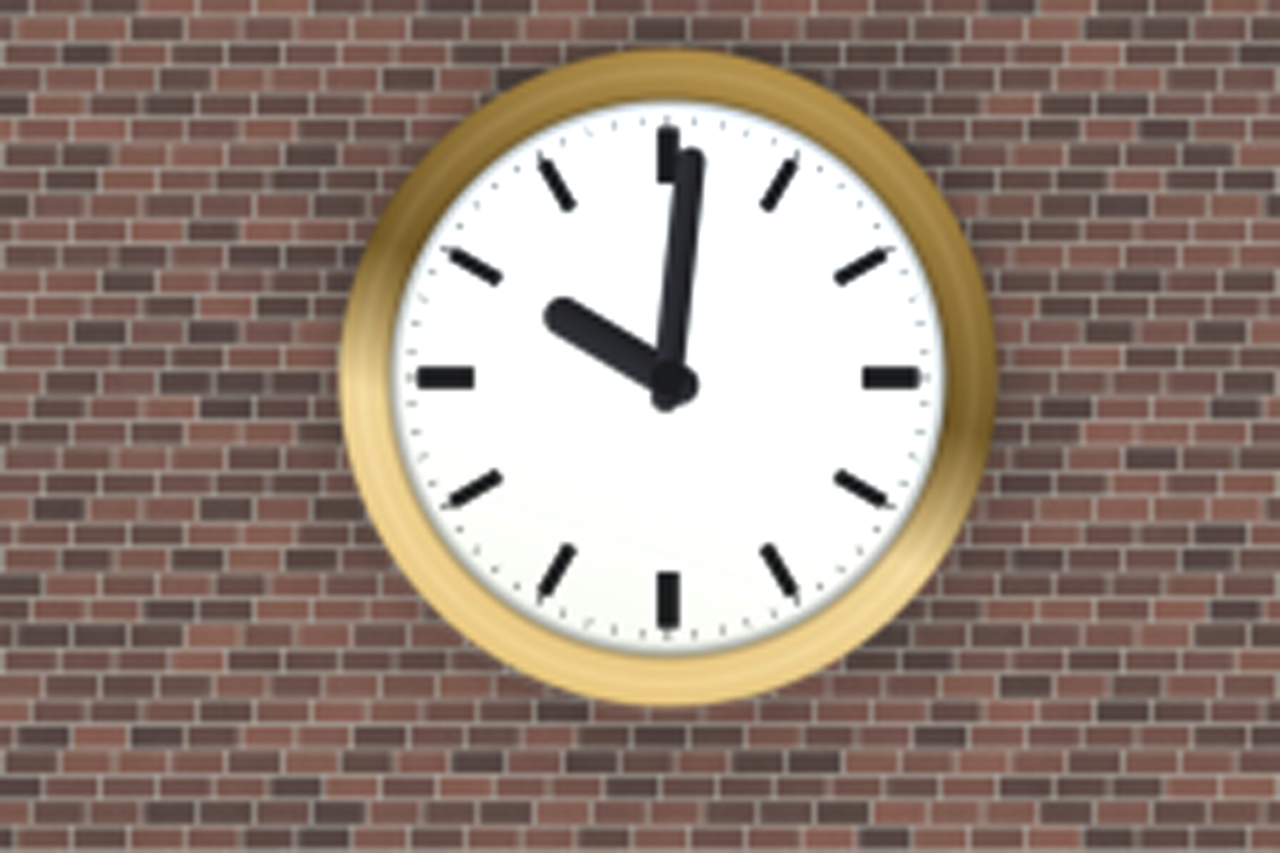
10:01
